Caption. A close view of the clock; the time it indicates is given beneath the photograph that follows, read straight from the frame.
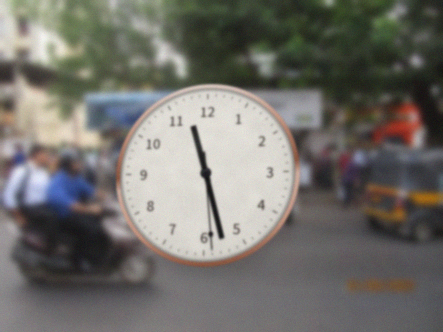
11:27:29
